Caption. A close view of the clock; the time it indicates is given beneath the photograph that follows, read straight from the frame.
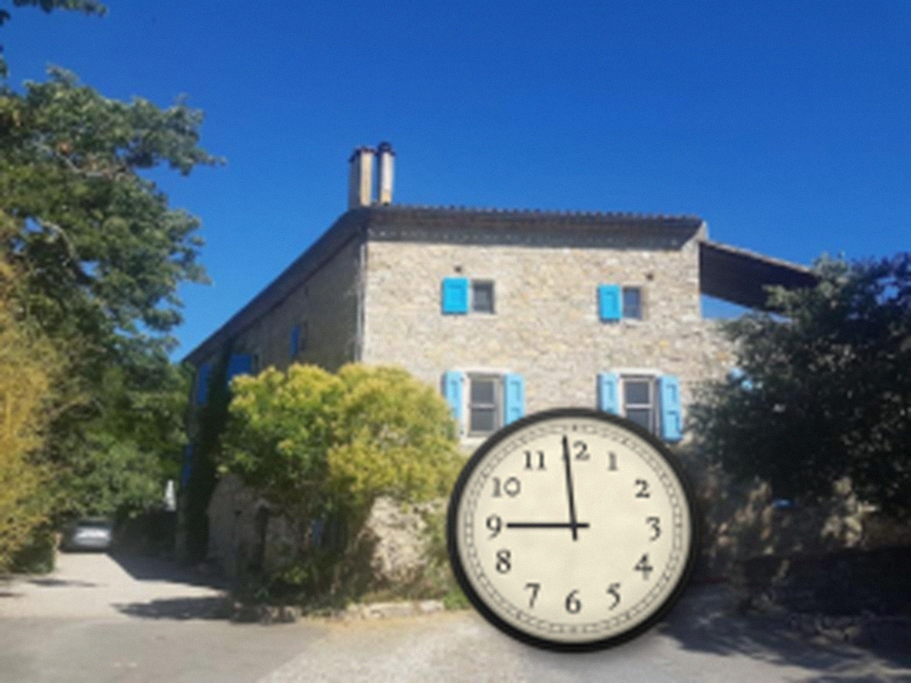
8:59
